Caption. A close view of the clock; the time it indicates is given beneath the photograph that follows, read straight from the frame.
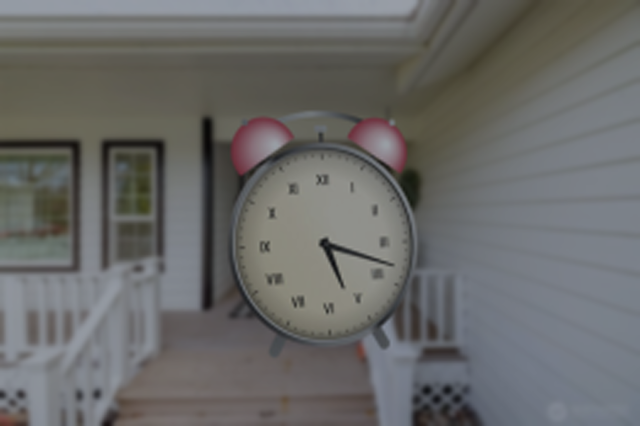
5:18
